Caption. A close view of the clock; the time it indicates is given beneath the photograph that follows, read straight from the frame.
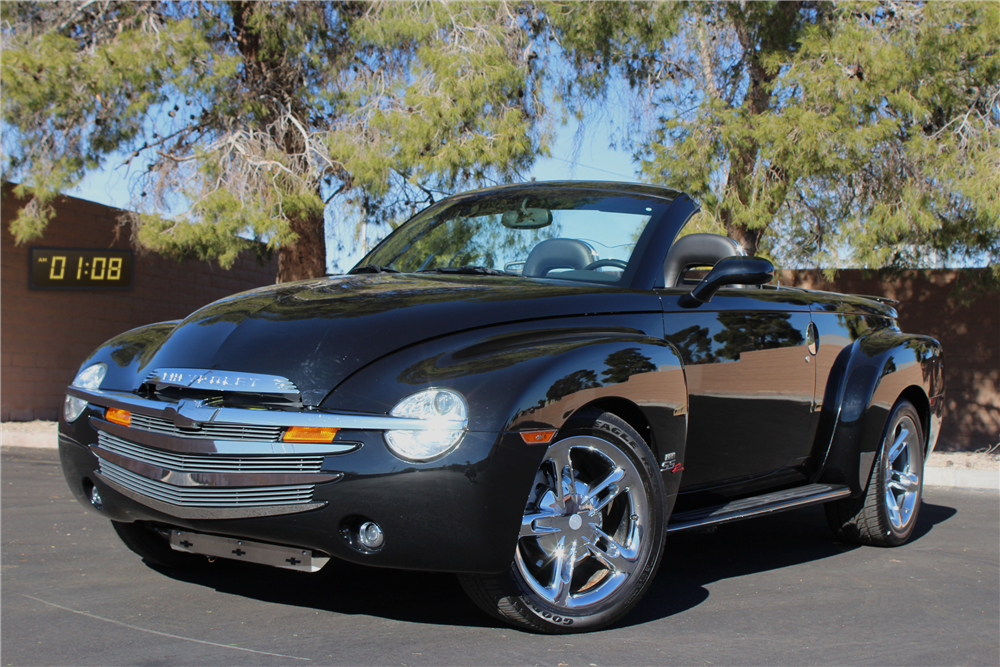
1:08
